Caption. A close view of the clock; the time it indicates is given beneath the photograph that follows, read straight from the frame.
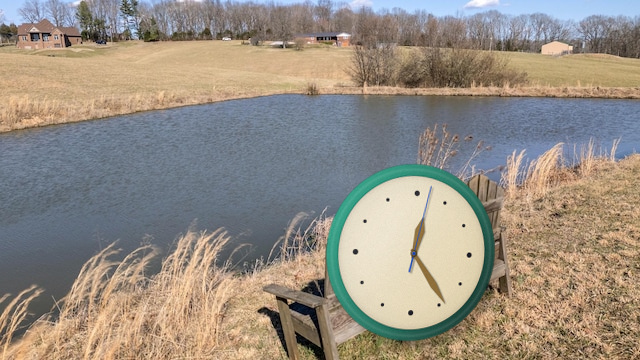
12:24:02
